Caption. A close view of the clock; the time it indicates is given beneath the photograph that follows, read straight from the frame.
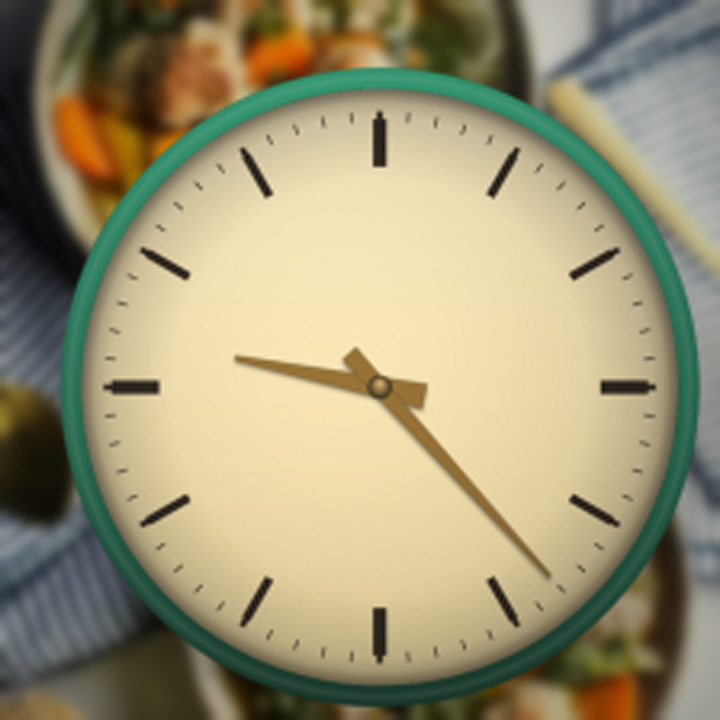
9:23
